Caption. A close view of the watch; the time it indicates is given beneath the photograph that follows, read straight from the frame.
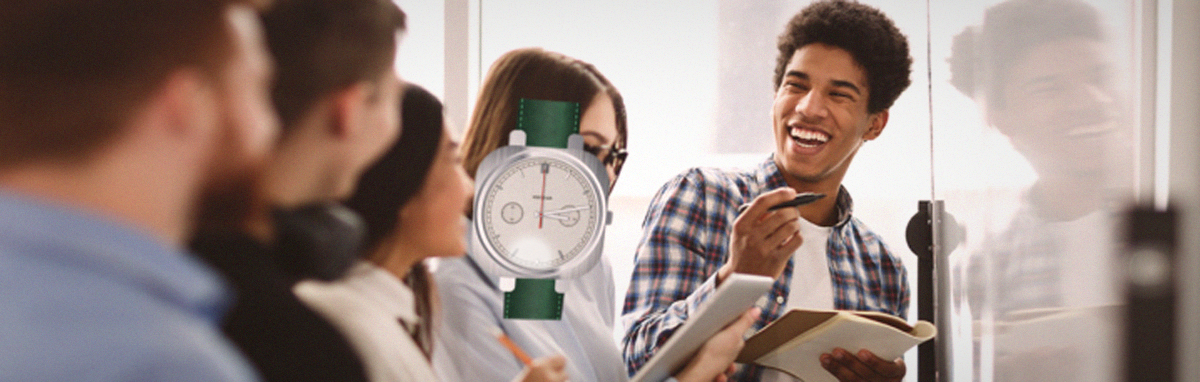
3:13
